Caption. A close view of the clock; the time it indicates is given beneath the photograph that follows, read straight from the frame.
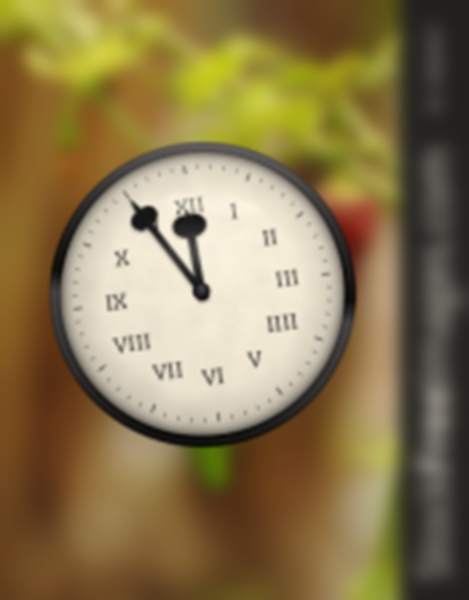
11:55
